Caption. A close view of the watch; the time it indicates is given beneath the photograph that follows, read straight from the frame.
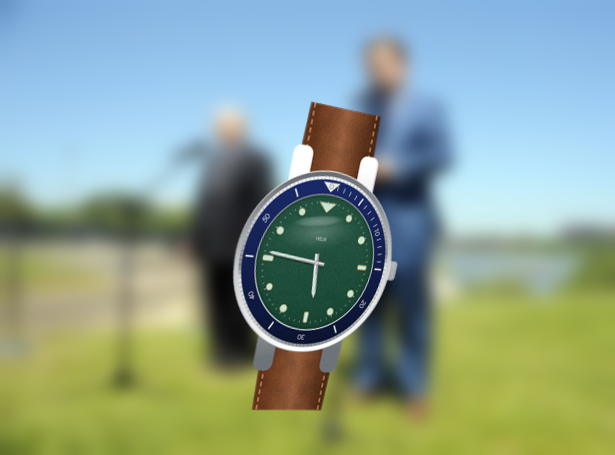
5:46
